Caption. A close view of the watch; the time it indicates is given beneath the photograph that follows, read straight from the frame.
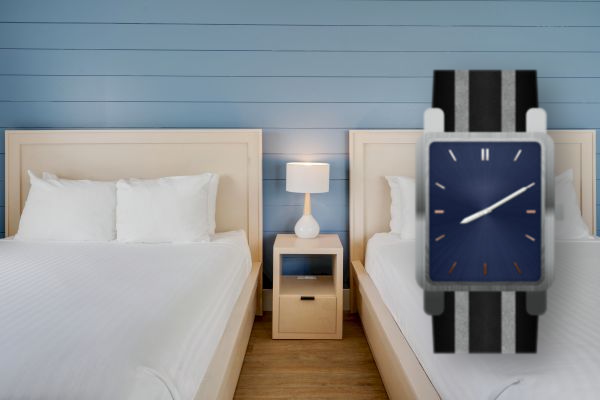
8:10
